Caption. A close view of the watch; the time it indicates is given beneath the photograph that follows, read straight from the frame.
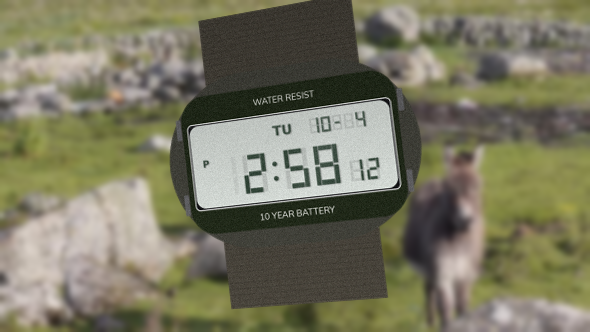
2:58:12
